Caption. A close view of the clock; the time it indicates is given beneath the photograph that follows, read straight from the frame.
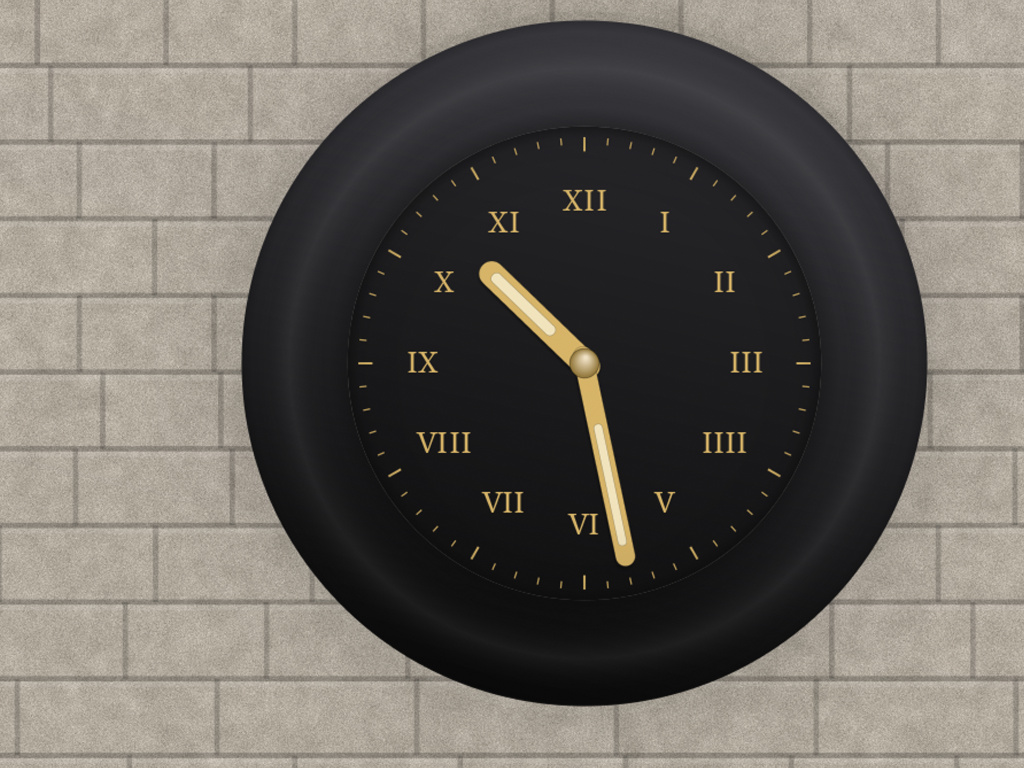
10:28
